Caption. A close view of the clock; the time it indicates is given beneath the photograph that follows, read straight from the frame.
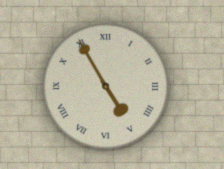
4:55
